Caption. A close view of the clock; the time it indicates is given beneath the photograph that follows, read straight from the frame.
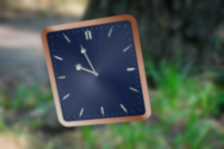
9:57
